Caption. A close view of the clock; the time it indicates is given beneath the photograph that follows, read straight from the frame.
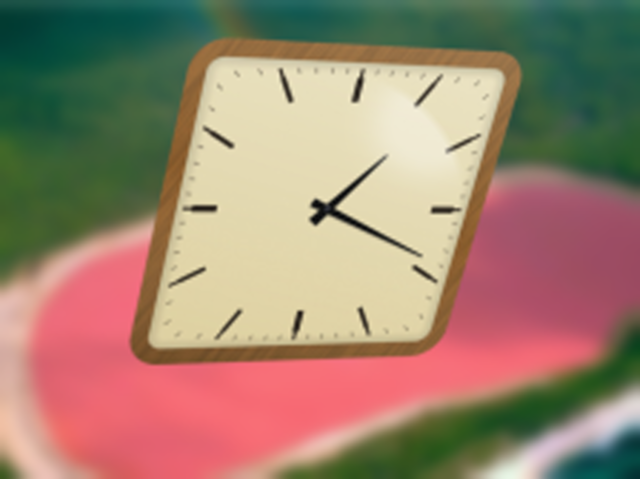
1:19
